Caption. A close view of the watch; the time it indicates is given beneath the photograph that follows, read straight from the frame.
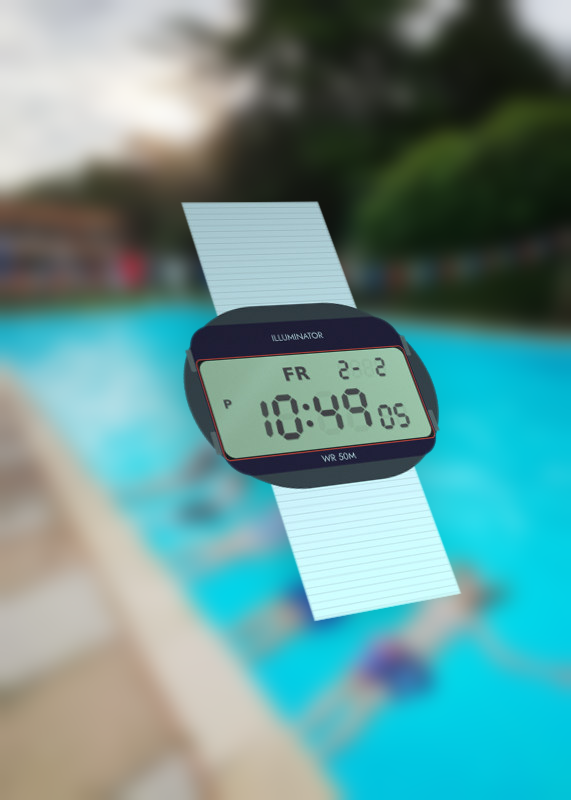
10:49:05
